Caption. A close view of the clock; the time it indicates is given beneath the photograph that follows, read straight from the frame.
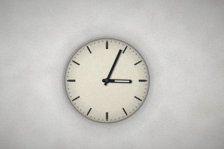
3:04
